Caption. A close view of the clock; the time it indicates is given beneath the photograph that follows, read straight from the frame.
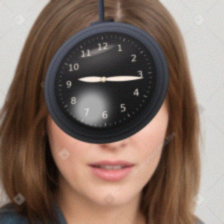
9:16
